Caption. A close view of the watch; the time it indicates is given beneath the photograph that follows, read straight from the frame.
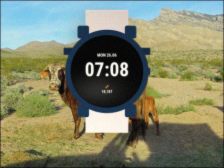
7:08
